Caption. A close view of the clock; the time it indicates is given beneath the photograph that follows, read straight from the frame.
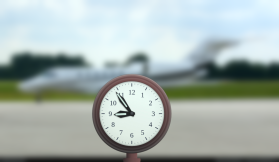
8:54
